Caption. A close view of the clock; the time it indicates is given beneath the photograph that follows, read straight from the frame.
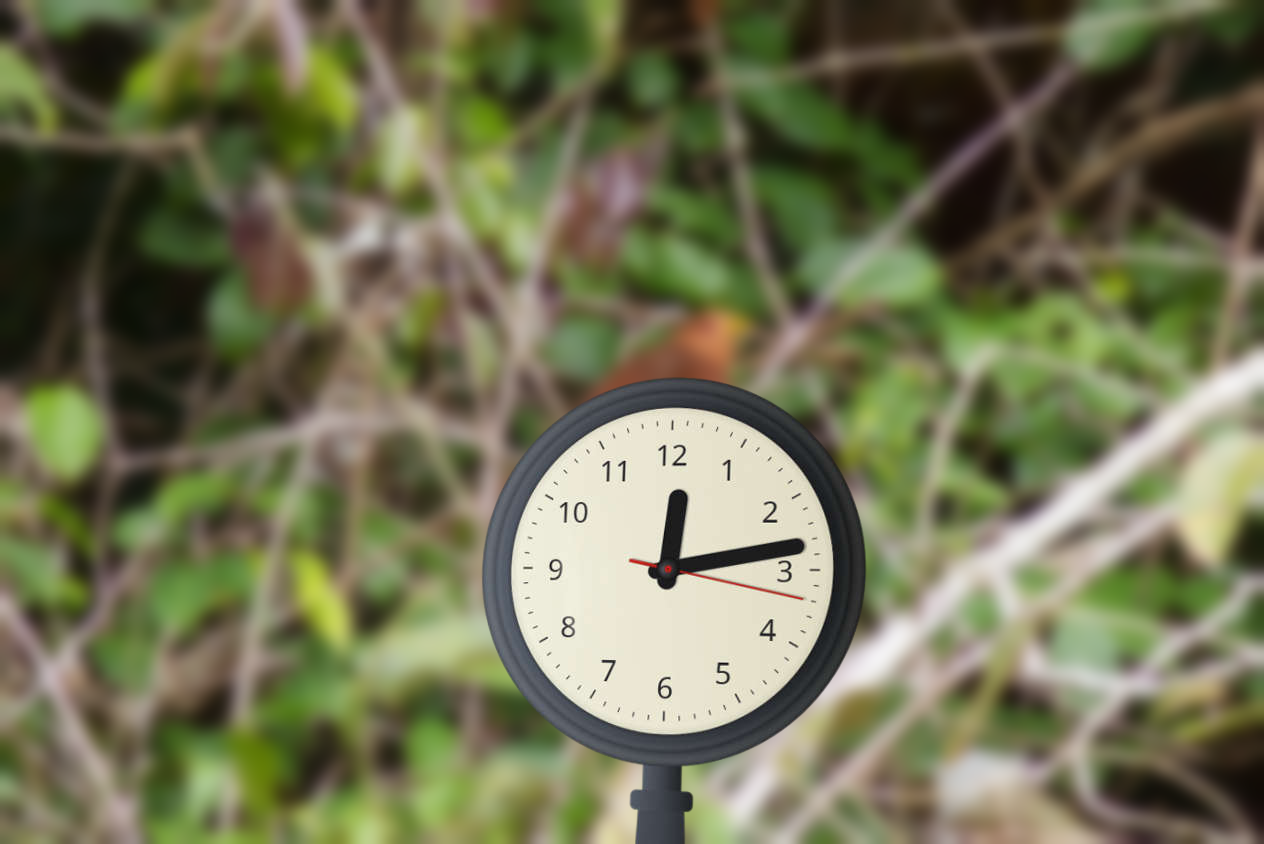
12:13:17
